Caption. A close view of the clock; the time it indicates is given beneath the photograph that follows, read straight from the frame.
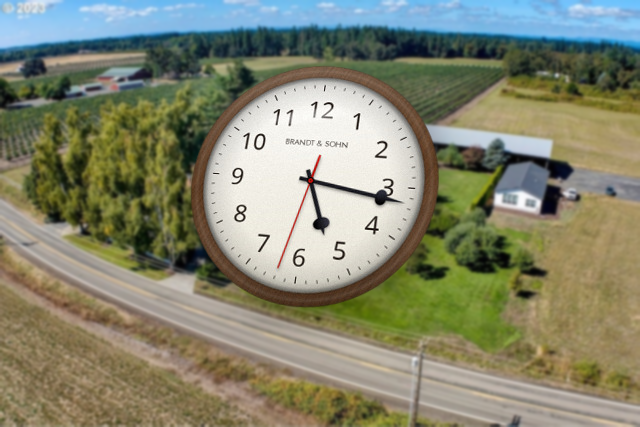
5:16:32
